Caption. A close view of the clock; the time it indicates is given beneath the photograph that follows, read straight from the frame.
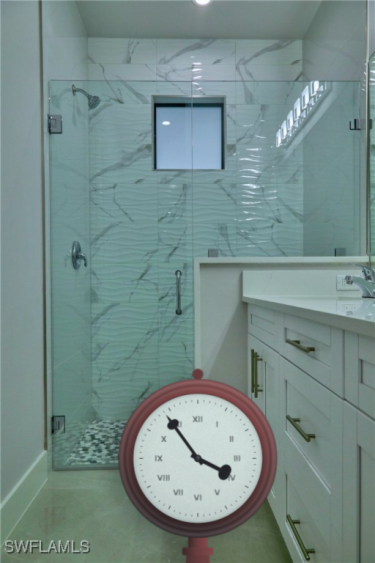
3:54
